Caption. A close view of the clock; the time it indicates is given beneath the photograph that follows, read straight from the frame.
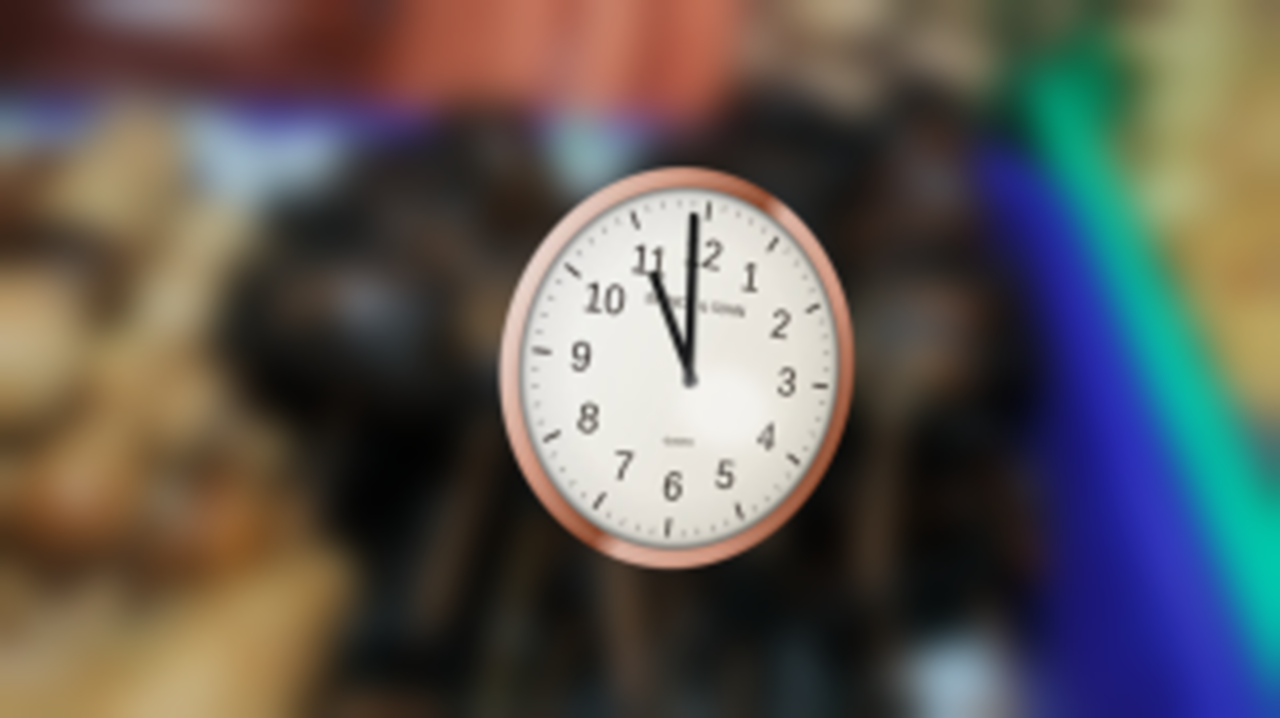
10:59
